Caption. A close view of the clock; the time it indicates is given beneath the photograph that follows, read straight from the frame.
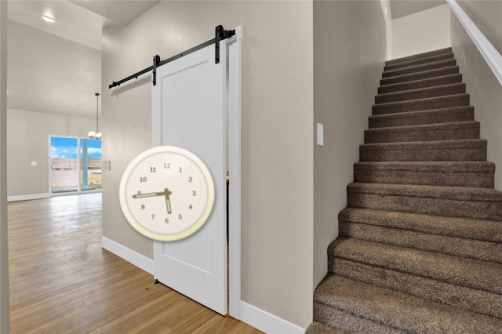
5:44
